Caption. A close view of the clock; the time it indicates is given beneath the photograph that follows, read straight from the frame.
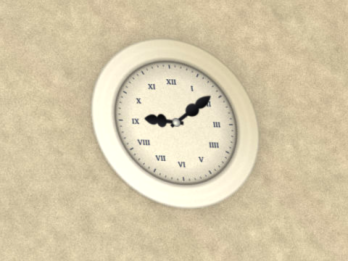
9:09
